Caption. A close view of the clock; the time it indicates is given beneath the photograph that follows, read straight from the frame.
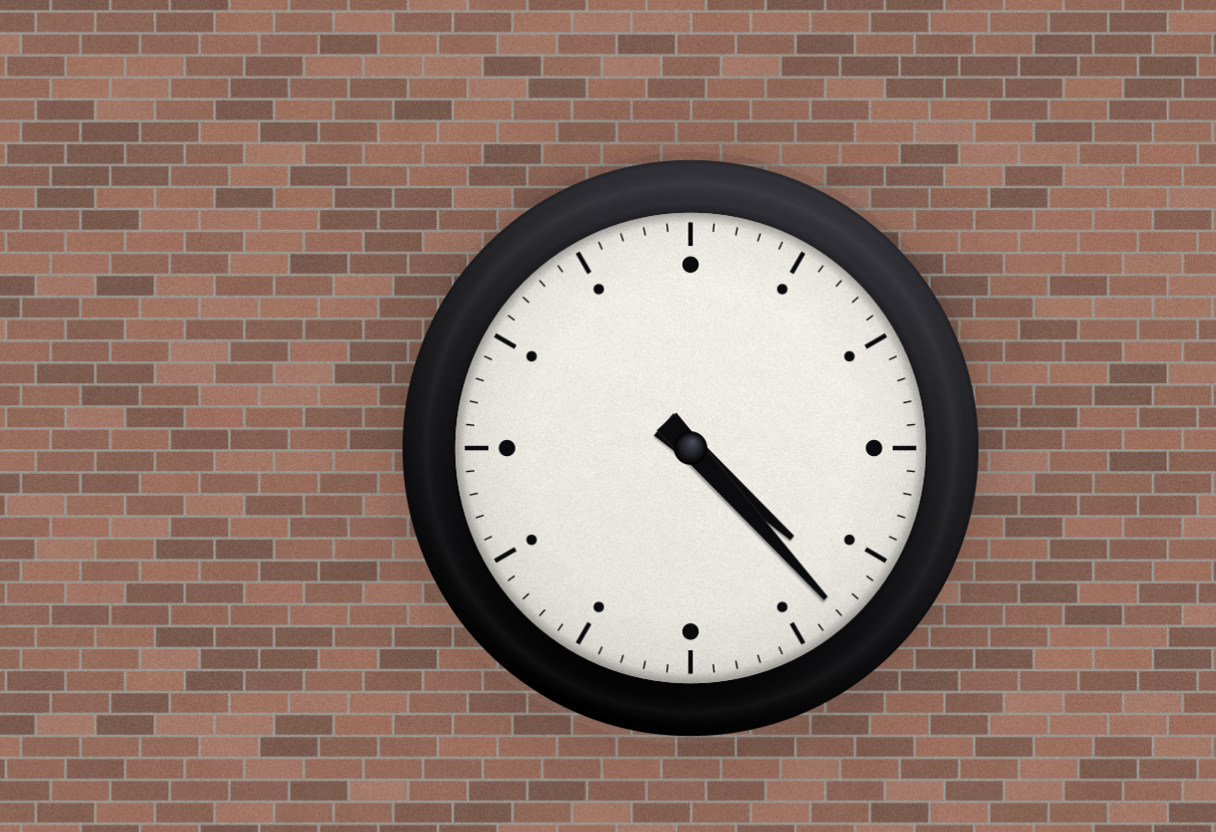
4:23
